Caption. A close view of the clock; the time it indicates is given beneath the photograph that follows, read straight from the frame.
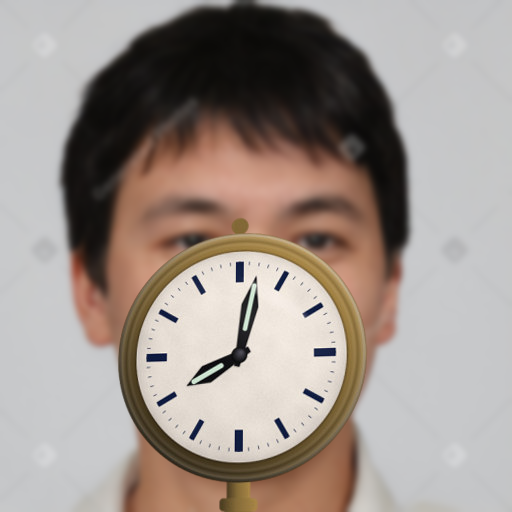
8:02
